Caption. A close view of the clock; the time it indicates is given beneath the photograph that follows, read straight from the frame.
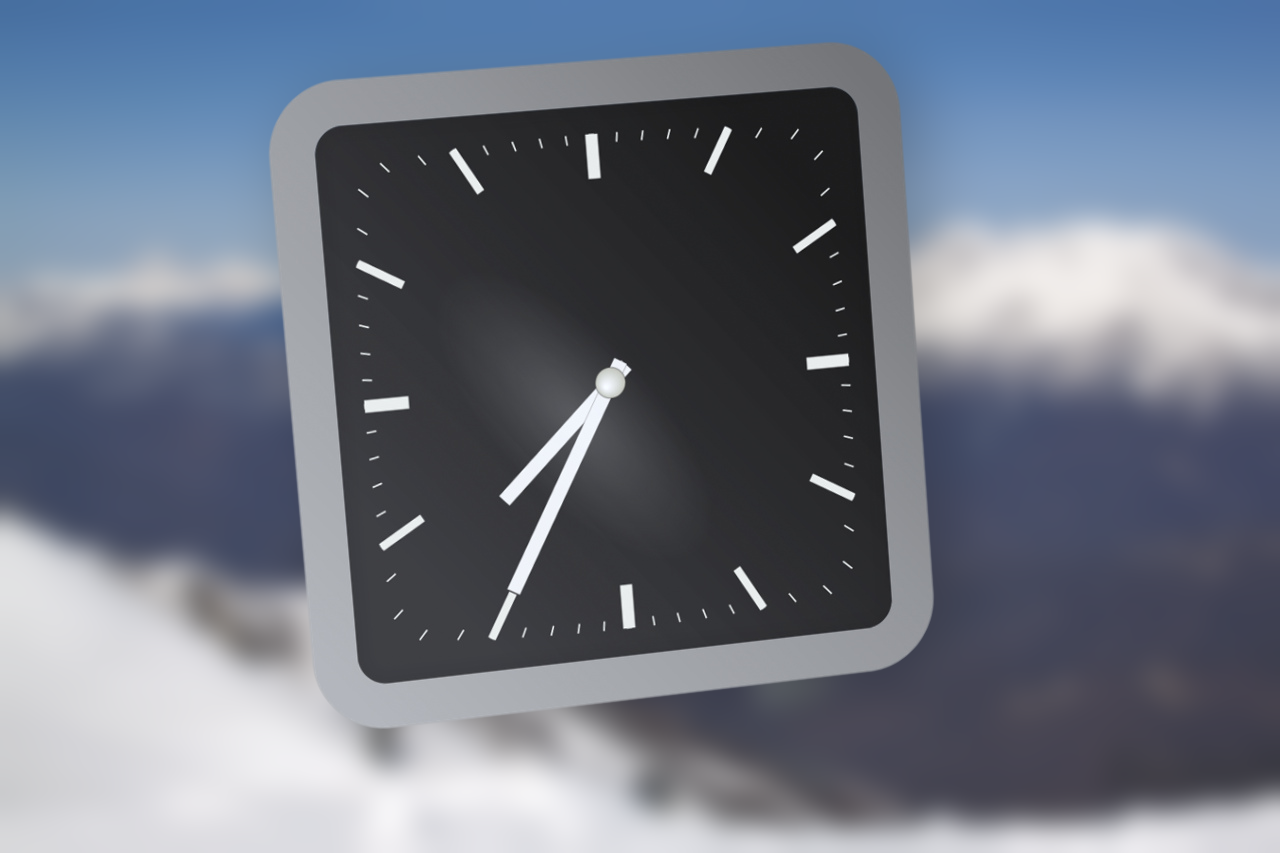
7:35
